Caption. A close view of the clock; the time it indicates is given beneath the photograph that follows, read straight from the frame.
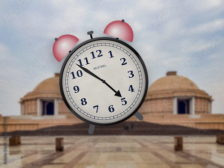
4:53
